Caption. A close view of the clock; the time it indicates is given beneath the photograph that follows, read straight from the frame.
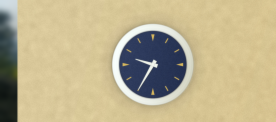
9:35
